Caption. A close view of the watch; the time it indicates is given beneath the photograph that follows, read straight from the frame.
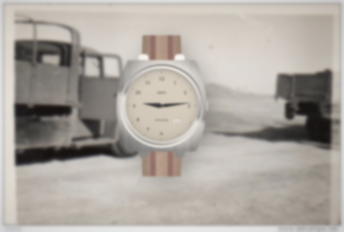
9:14
